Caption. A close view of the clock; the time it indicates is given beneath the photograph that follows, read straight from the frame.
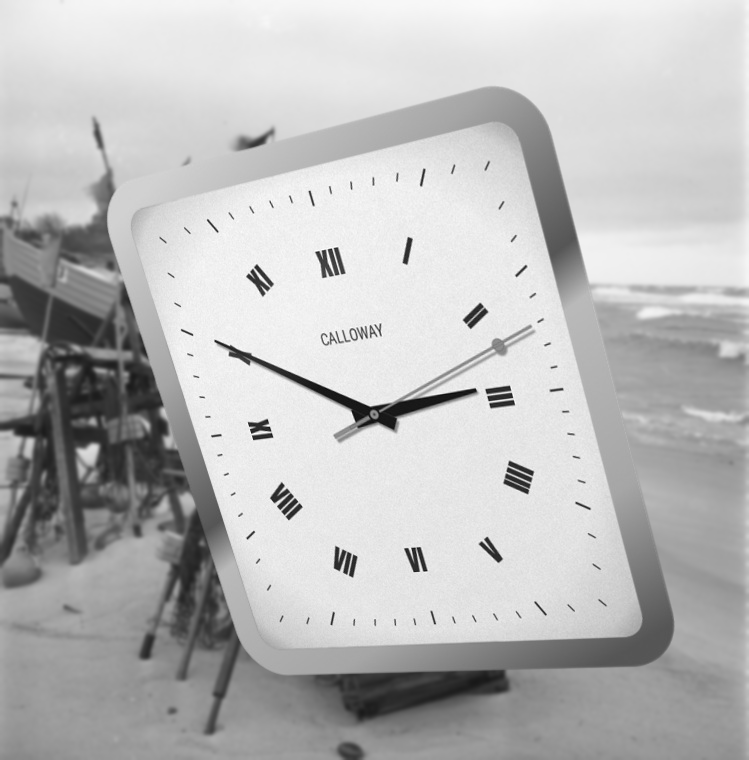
2:50:12
